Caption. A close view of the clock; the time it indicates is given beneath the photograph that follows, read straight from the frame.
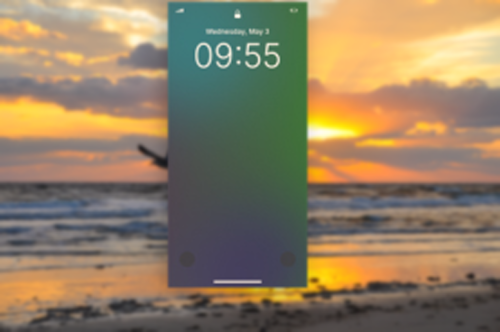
9:55
